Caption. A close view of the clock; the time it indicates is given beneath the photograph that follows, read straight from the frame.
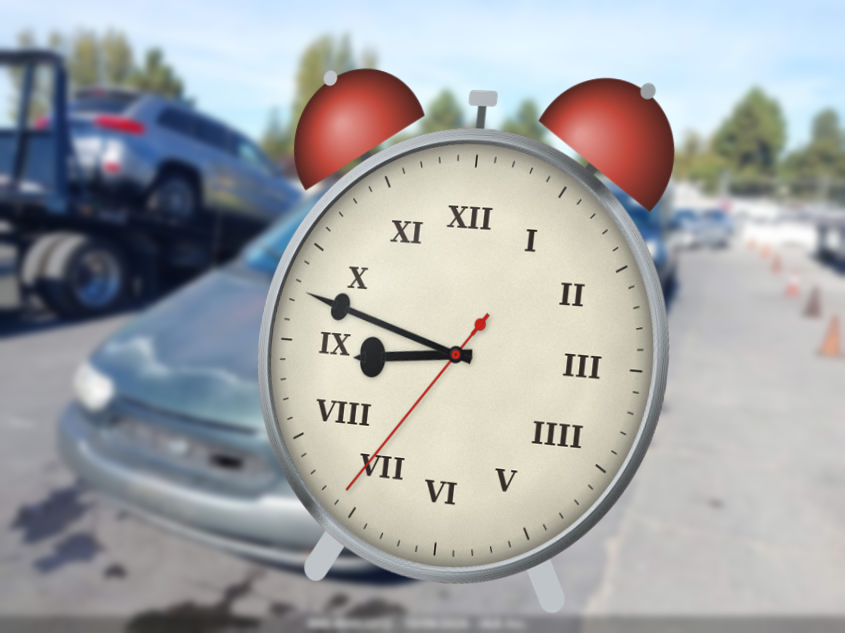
8:47:36
